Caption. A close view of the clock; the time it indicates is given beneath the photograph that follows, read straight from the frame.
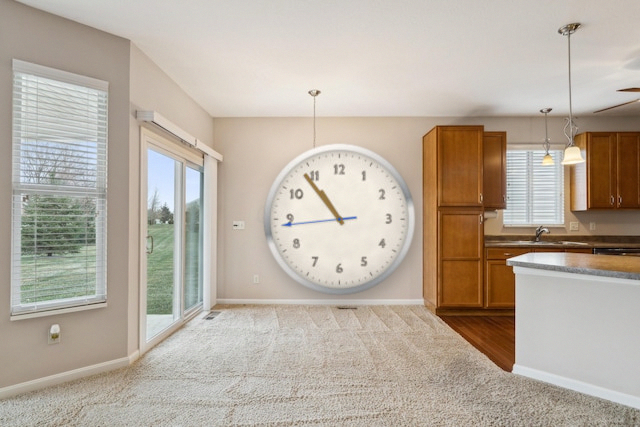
10:53:44
